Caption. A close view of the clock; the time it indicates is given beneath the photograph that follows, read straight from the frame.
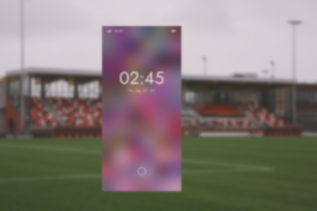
2:45
